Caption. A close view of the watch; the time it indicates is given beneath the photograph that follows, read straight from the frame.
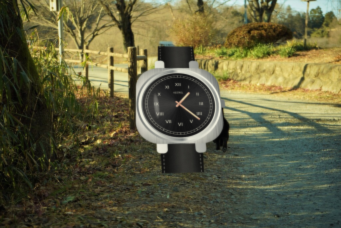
1:22
